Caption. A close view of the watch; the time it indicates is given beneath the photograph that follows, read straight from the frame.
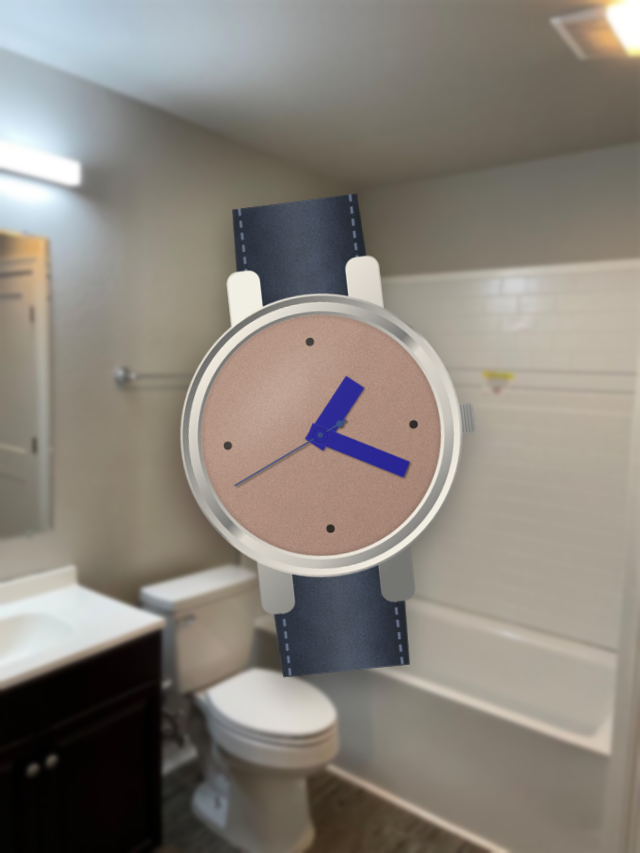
1:19:41
